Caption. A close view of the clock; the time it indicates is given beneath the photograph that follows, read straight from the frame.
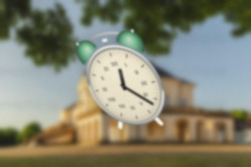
12:22
